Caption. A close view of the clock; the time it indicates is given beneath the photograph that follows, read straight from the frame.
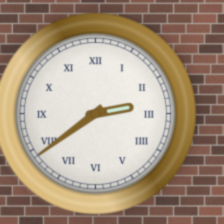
2:39
